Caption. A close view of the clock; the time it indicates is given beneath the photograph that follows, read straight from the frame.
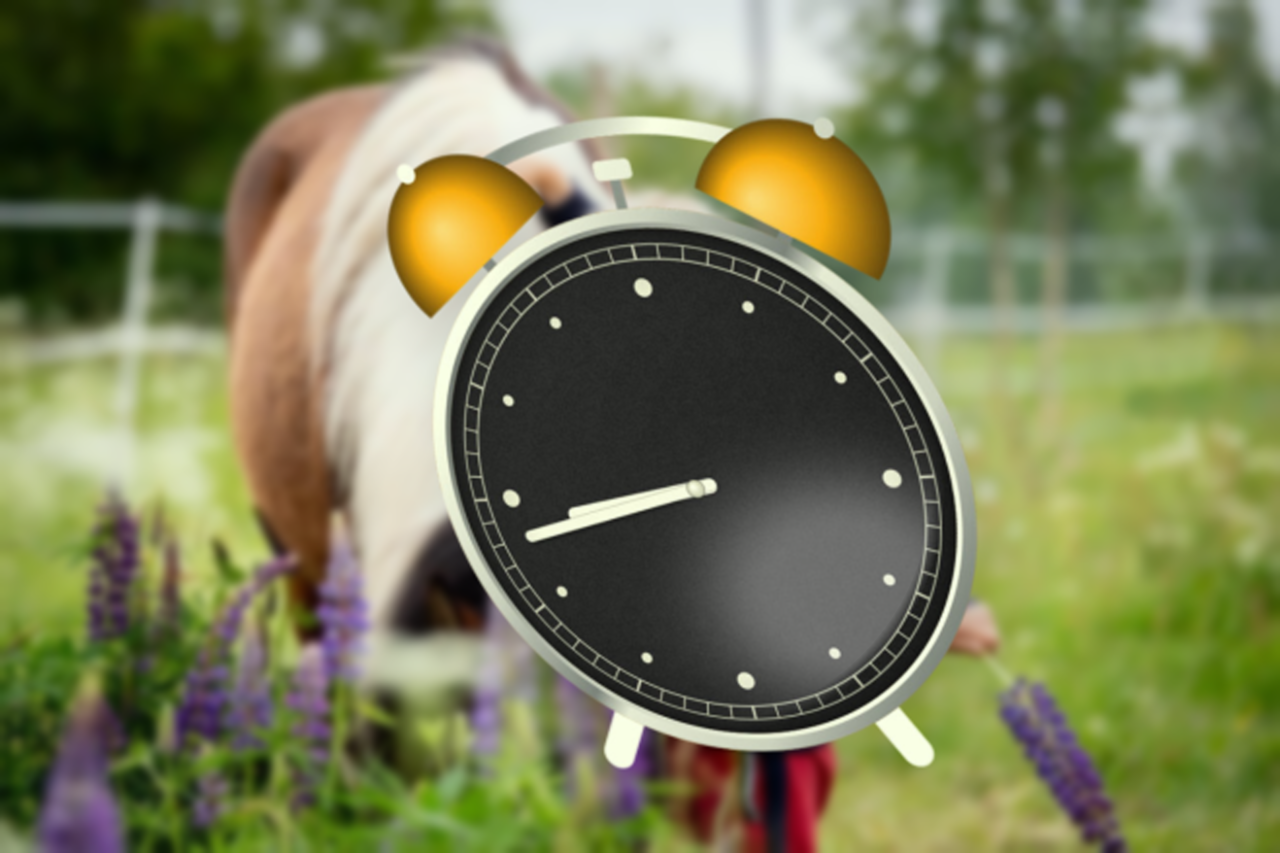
8:43
